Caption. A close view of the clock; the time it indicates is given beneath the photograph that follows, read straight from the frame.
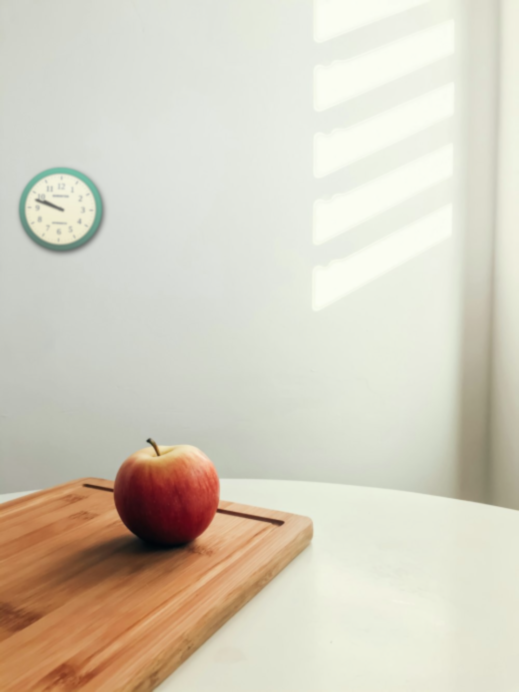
9:48
